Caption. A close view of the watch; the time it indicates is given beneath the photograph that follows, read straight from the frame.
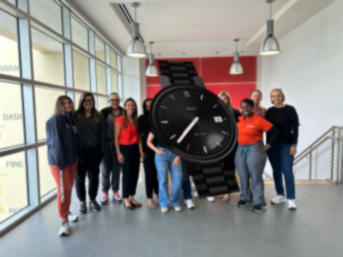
7:38
